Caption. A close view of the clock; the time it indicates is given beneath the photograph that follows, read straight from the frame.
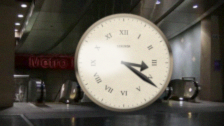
3:21
